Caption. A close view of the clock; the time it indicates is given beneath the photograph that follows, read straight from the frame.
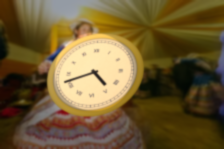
4:42
